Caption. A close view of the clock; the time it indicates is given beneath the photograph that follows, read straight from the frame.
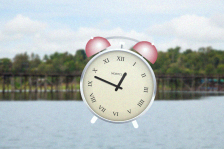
12:48
